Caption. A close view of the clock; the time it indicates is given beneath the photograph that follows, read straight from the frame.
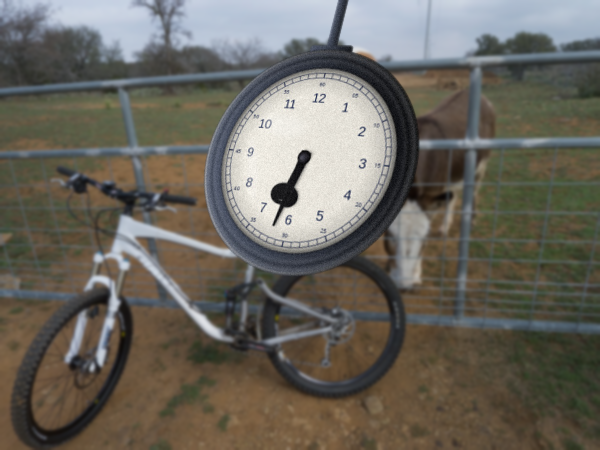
6:32
